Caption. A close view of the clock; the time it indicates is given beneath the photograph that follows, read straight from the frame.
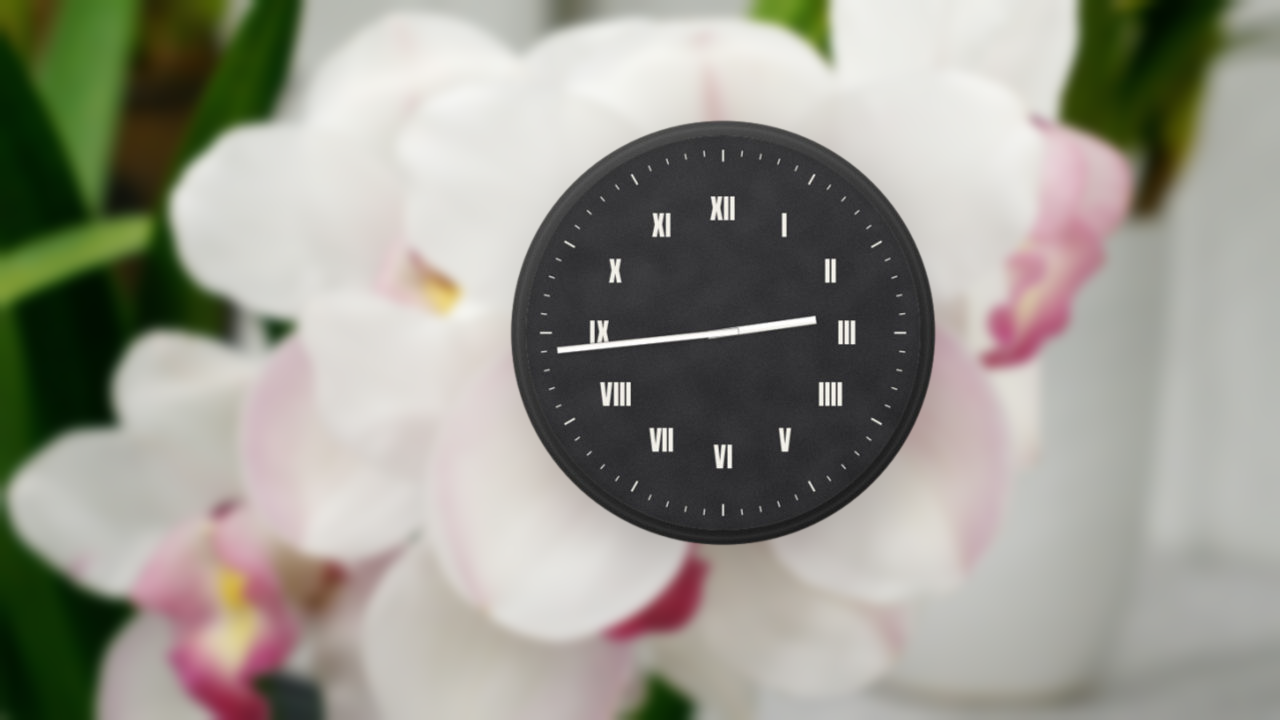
2:44
